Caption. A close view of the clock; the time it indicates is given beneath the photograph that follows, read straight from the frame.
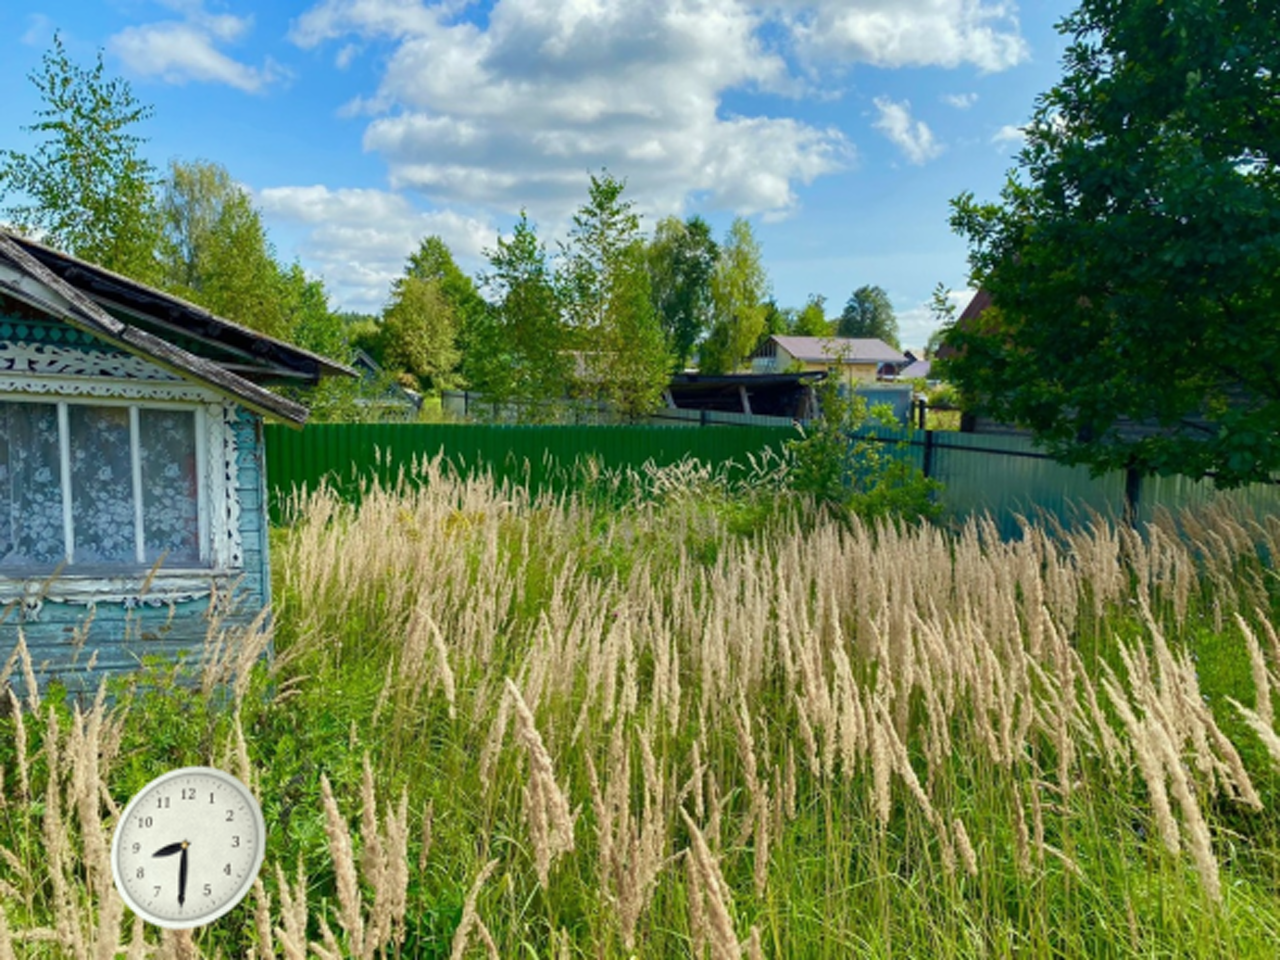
8:30
